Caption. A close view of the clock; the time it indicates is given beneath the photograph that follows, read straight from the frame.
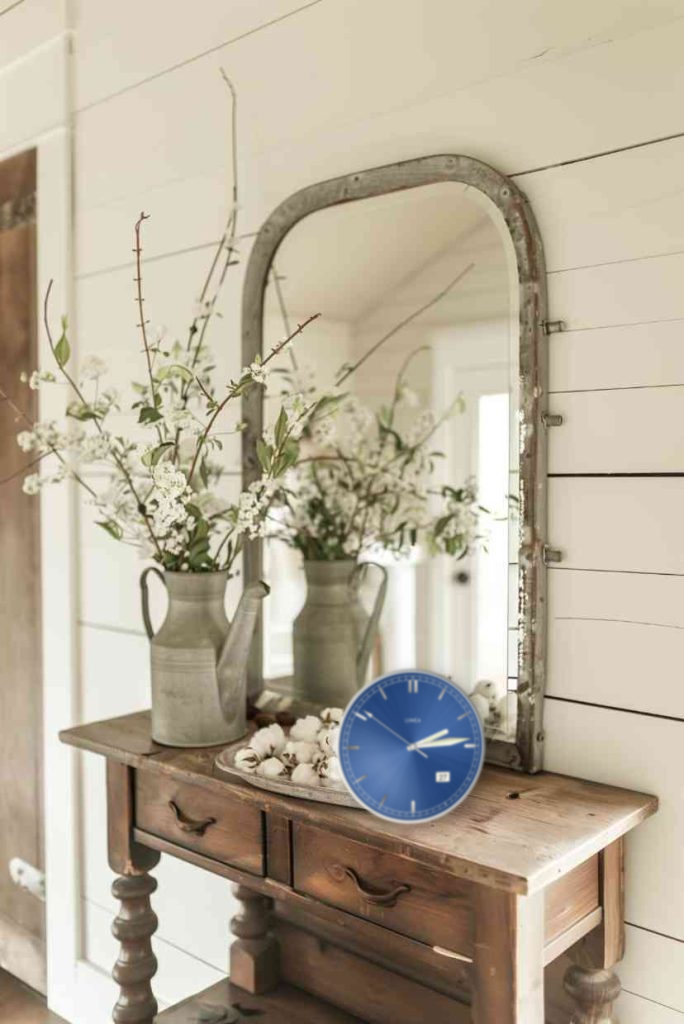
2:13:51
